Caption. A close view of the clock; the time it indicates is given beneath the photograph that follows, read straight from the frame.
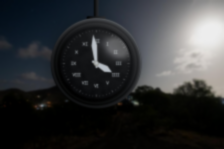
3:59
